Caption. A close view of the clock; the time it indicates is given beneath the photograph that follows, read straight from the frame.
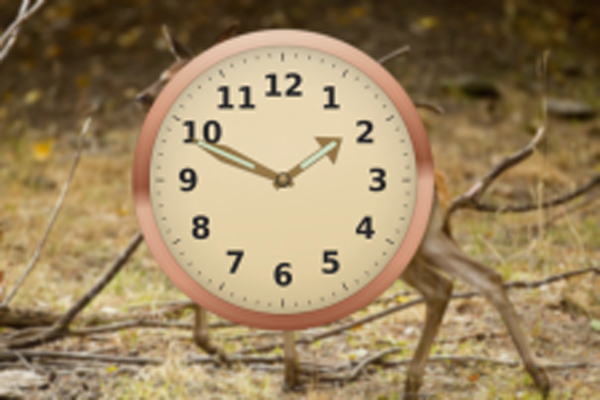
1:49
